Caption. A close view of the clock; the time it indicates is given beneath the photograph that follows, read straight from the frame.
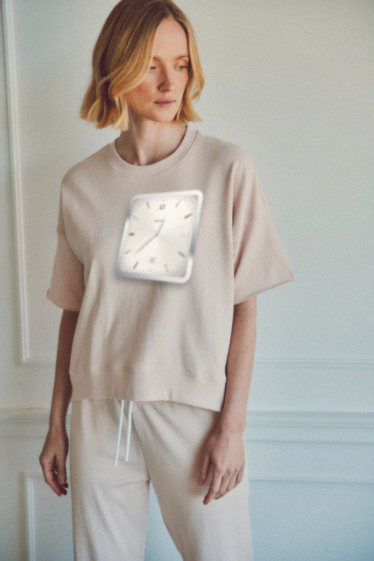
12:38
